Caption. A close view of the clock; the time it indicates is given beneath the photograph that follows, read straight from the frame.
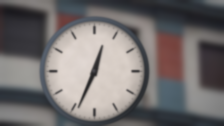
12:34
